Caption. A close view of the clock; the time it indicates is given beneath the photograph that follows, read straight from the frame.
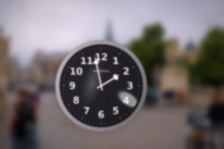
1:58
